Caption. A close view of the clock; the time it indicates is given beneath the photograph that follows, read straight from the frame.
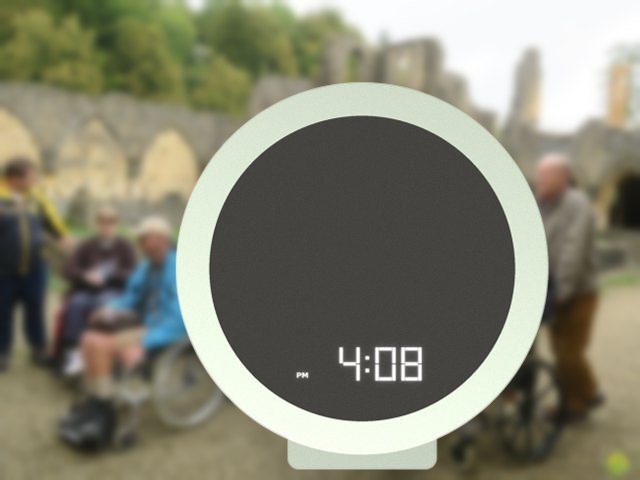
4:08
